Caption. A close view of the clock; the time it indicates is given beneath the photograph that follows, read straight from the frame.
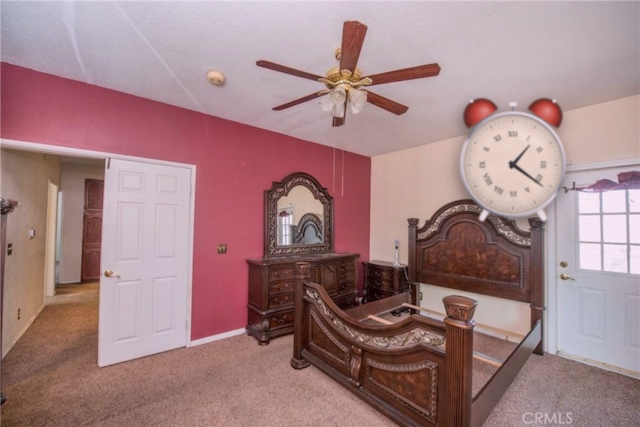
1:21
